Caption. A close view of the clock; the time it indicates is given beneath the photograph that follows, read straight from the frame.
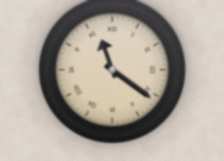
11:21
